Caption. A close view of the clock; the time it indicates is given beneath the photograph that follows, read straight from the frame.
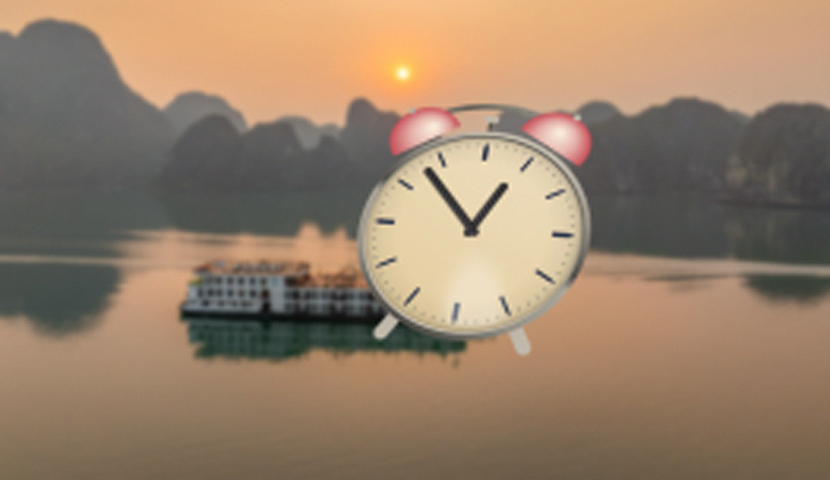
12:53
